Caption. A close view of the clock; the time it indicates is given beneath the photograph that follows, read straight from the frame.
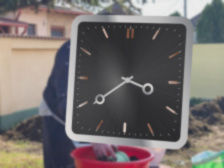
3:39
